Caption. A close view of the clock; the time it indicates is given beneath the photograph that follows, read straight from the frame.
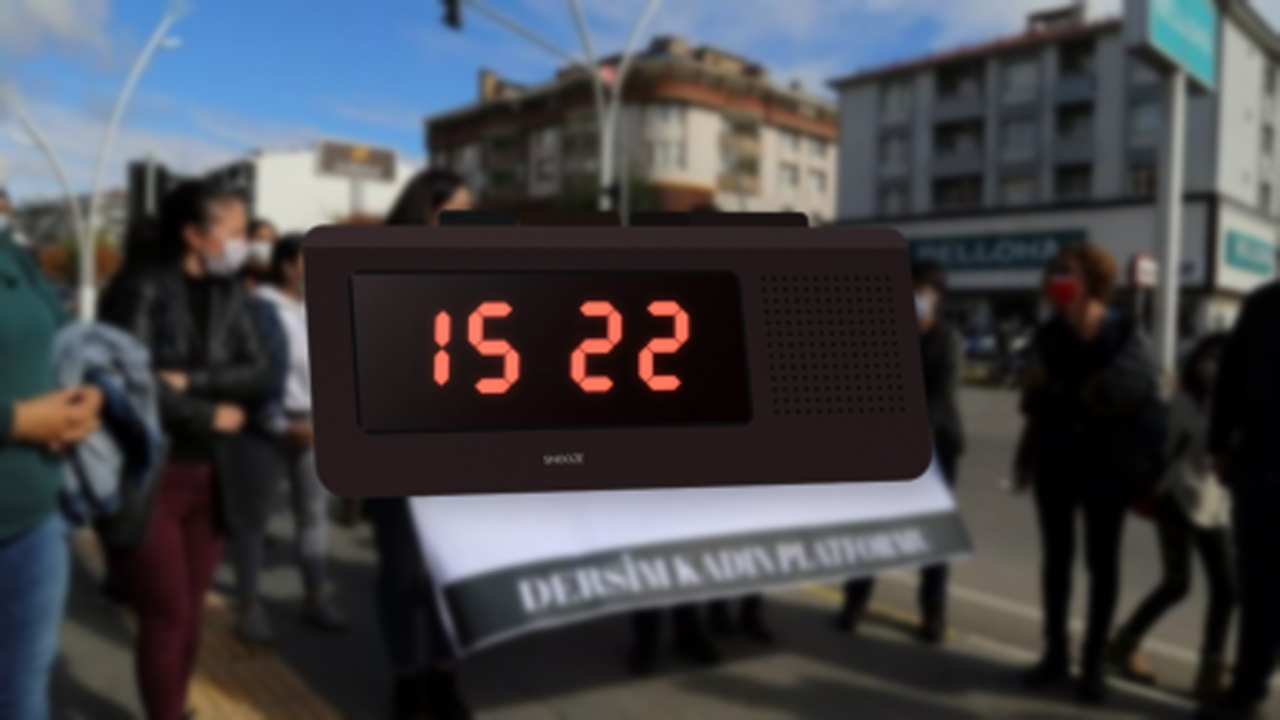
15:22
